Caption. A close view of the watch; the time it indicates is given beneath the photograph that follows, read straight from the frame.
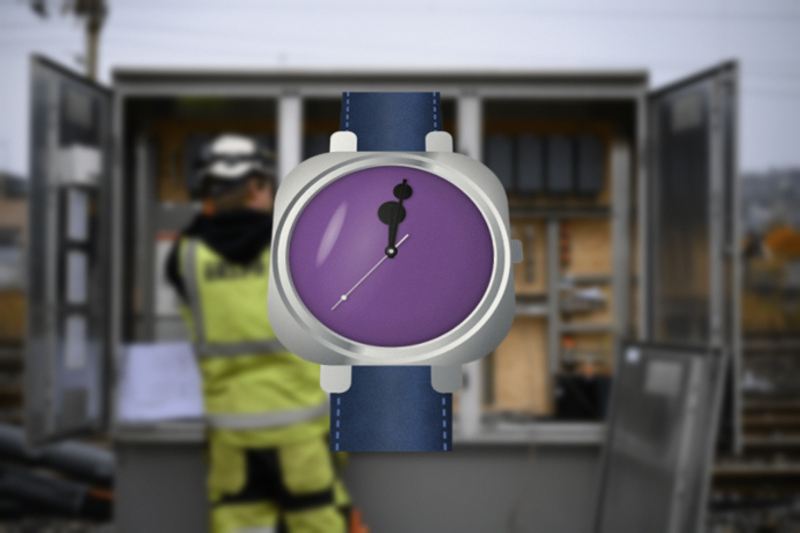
12:01:37
